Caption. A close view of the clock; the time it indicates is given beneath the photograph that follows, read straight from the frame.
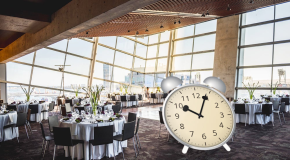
10:04
